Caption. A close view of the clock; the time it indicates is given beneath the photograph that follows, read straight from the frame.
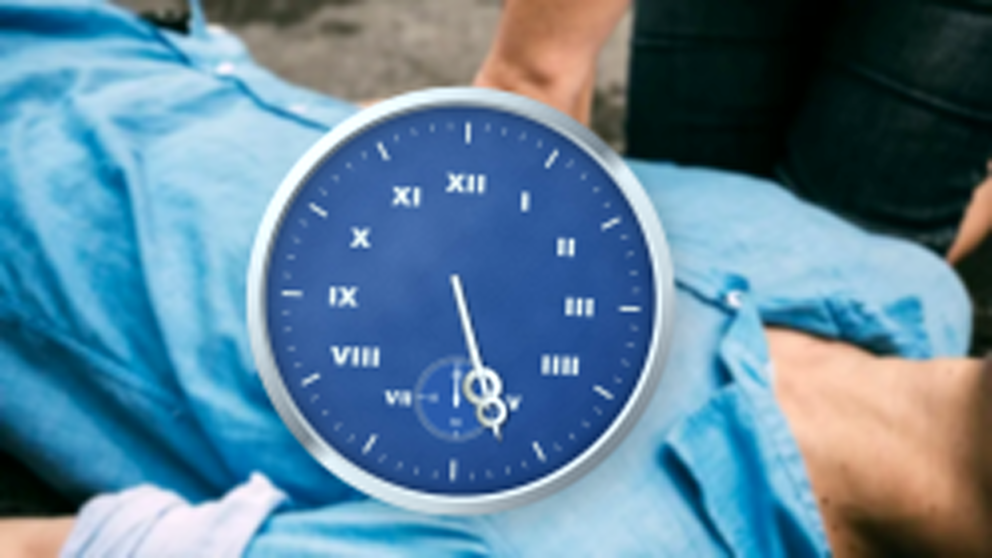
5:27
